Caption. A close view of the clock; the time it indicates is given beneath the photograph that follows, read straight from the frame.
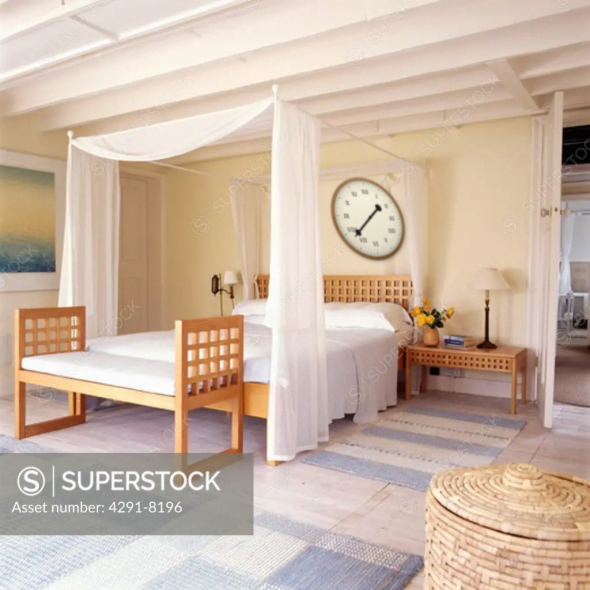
1:38
